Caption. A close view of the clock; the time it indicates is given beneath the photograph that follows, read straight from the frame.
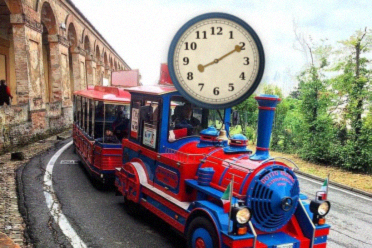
8:10
